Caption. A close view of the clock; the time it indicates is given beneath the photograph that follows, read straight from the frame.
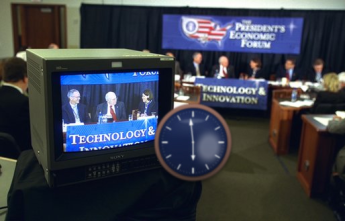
5:59
